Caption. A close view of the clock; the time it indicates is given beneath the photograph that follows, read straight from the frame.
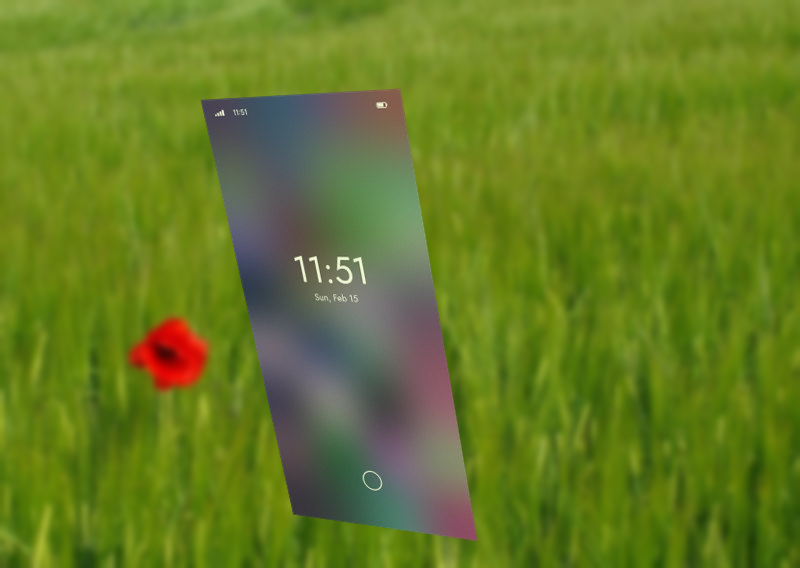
11:51
